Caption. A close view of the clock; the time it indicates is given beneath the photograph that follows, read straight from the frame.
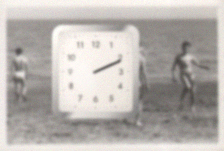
2:11
